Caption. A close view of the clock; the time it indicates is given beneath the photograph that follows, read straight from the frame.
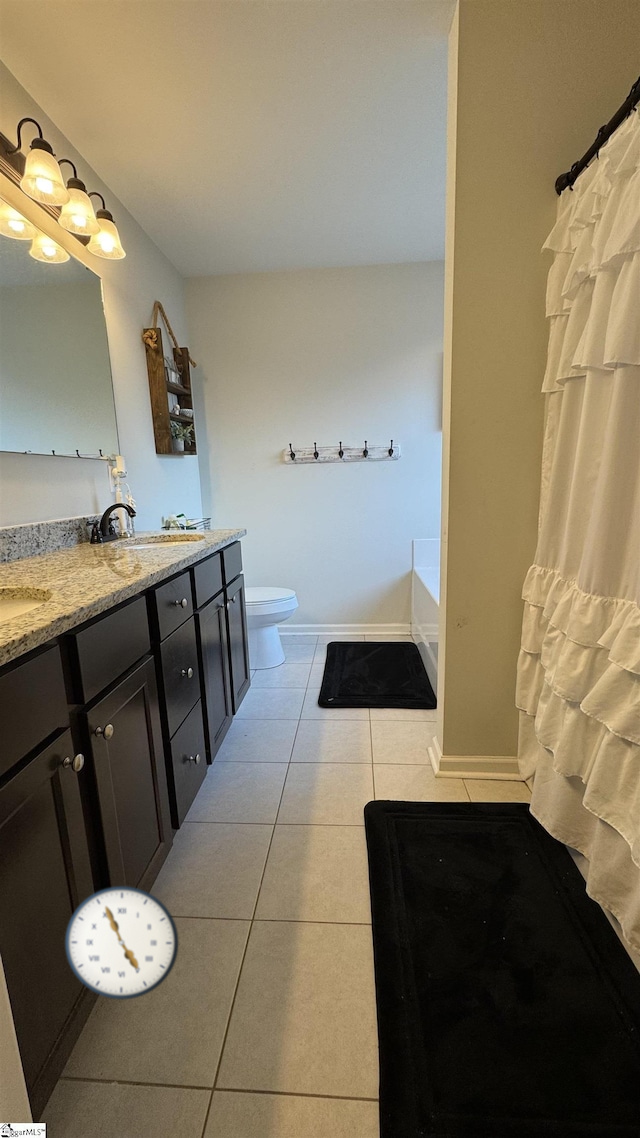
4:56
